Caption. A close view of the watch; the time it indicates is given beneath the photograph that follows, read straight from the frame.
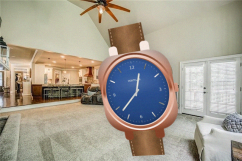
12:38
